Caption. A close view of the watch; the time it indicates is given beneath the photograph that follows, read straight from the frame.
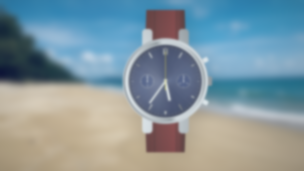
5:36
